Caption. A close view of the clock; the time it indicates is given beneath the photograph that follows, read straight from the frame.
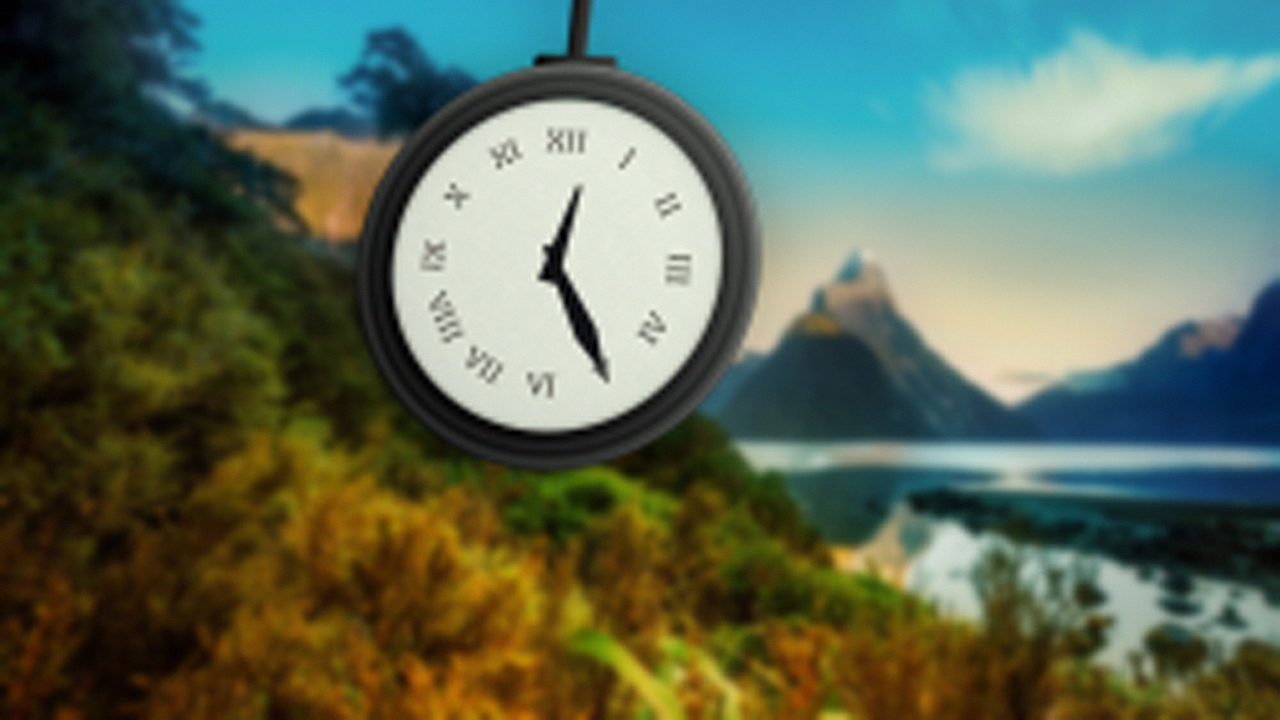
12:25
